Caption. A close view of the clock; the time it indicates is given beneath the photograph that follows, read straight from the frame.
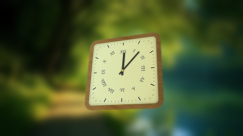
12:07
